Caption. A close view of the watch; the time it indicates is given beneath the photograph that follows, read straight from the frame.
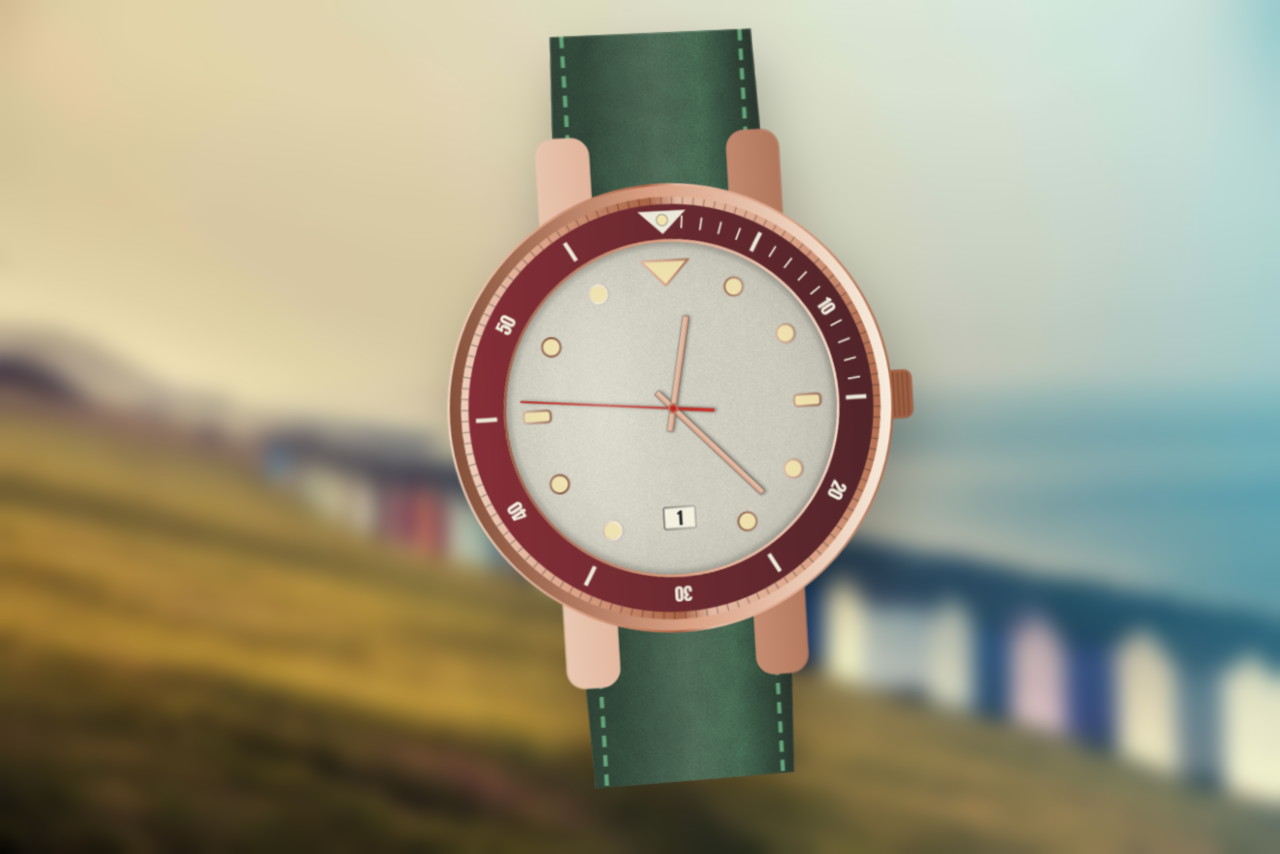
12:22:46
